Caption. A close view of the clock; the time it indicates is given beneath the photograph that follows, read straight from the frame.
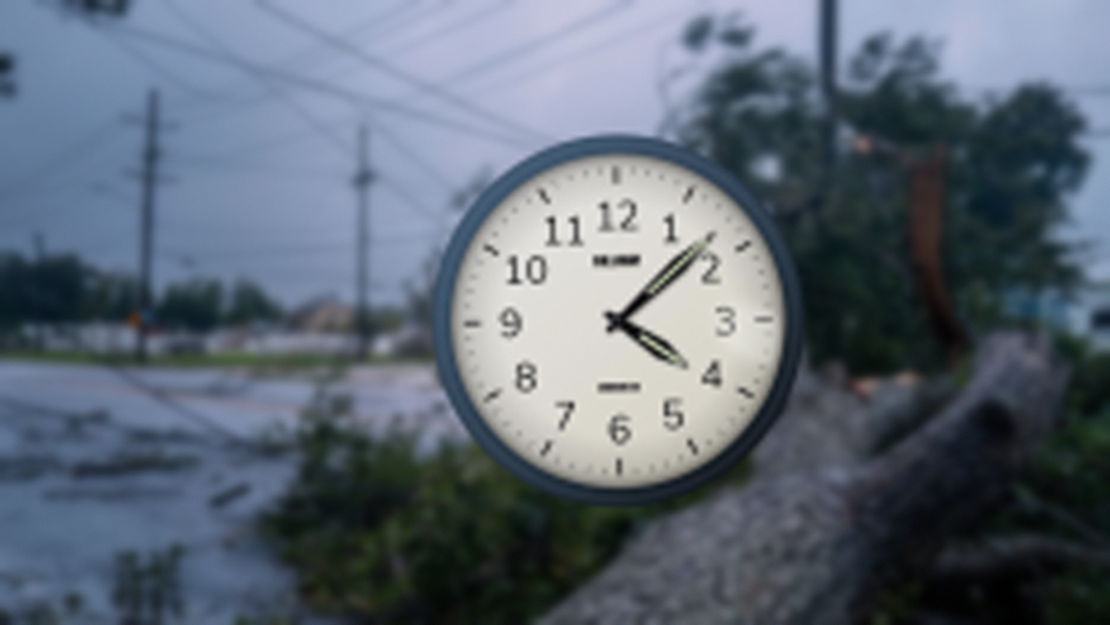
4:08
